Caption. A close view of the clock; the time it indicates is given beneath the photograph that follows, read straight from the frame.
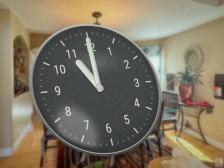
11:00
